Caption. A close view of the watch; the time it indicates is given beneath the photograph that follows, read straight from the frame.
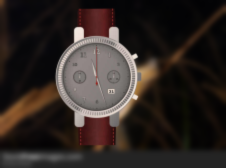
11:27
